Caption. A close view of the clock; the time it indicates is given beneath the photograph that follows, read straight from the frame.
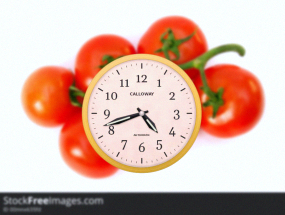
4:42
